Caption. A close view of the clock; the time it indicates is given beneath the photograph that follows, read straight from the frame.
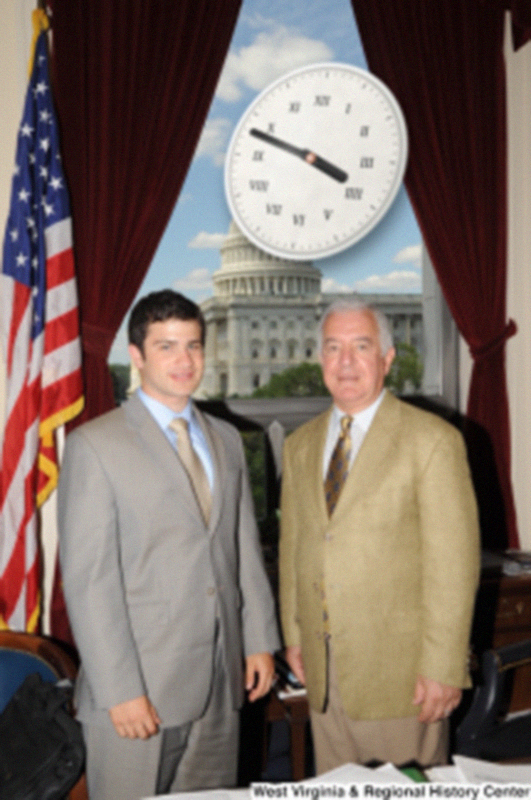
3:48
